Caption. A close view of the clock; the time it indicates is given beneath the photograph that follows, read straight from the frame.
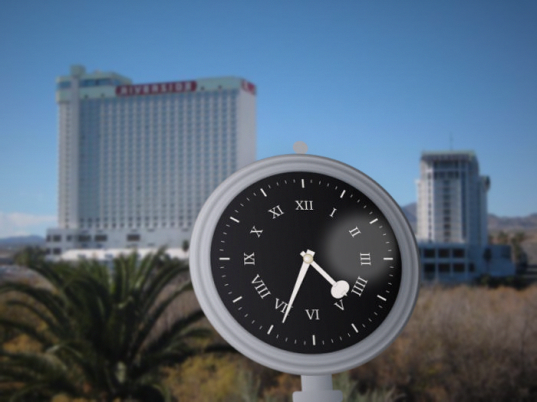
4:34
